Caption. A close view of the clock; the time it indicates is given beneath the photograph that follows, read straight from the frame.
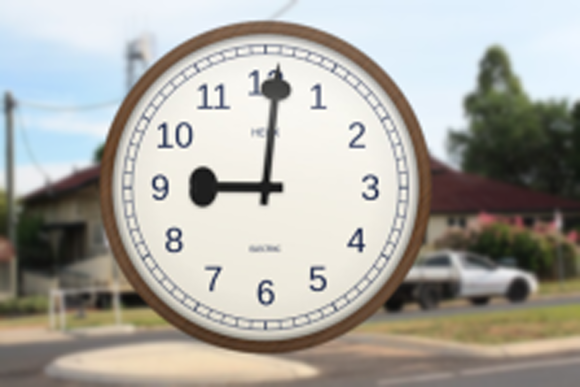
9:01
